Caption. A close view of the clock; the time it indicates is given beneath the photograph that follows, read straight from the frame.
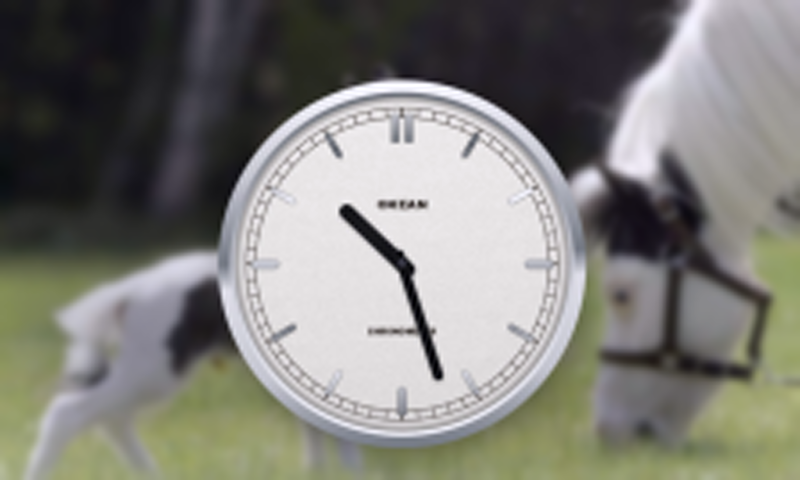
10:27
